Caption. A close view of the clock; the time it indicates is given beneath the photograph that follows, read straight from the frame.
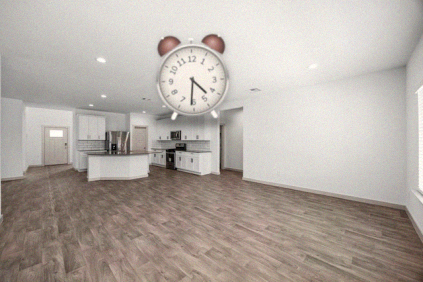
4:31
